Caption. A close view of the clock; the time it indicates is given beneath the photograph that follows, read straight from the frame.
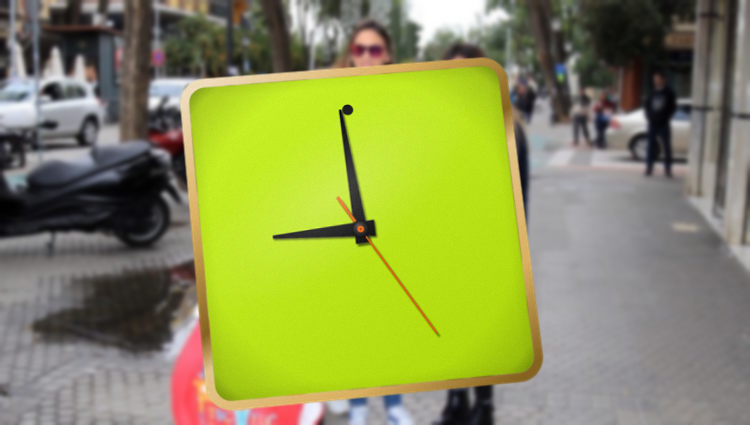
8:59:25
